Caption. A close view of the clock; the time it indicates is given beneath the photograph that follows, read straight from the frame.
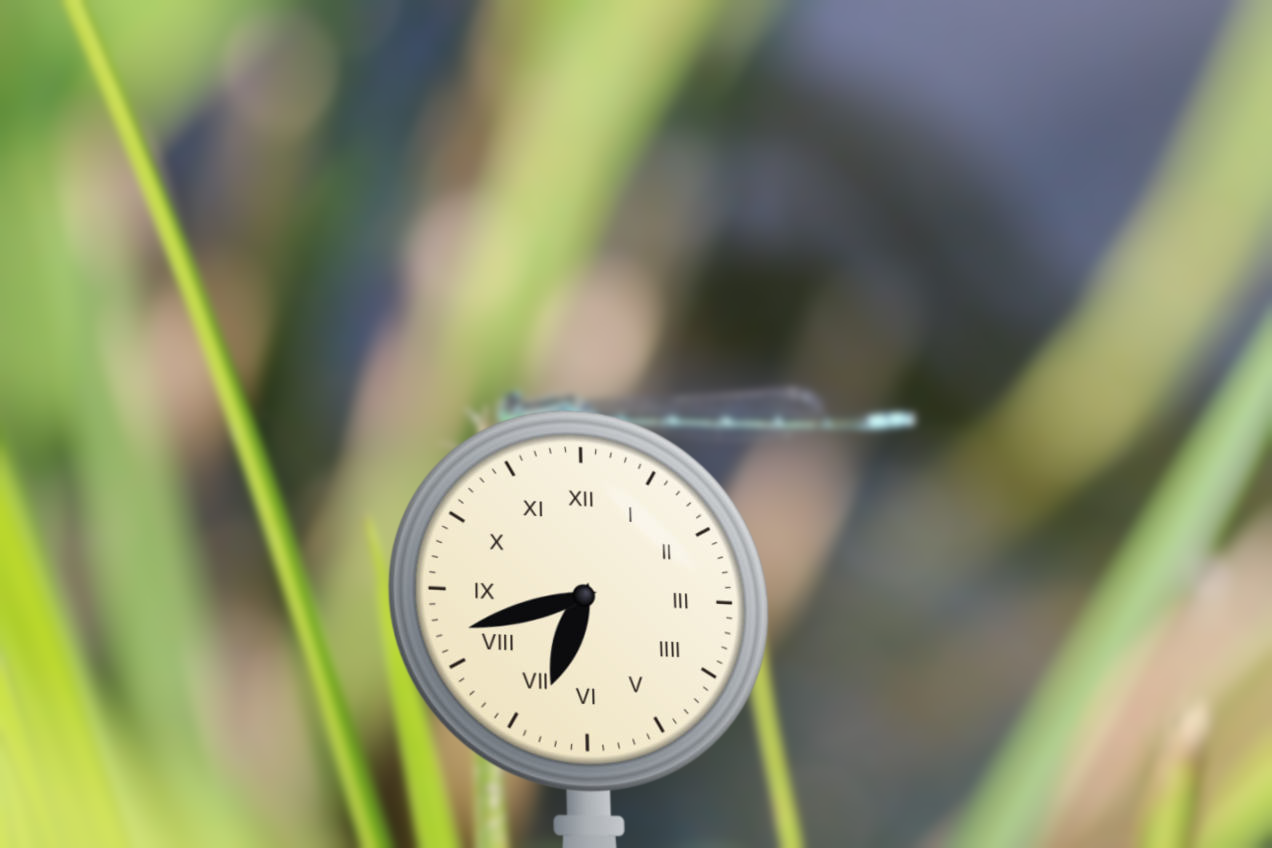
6:42
